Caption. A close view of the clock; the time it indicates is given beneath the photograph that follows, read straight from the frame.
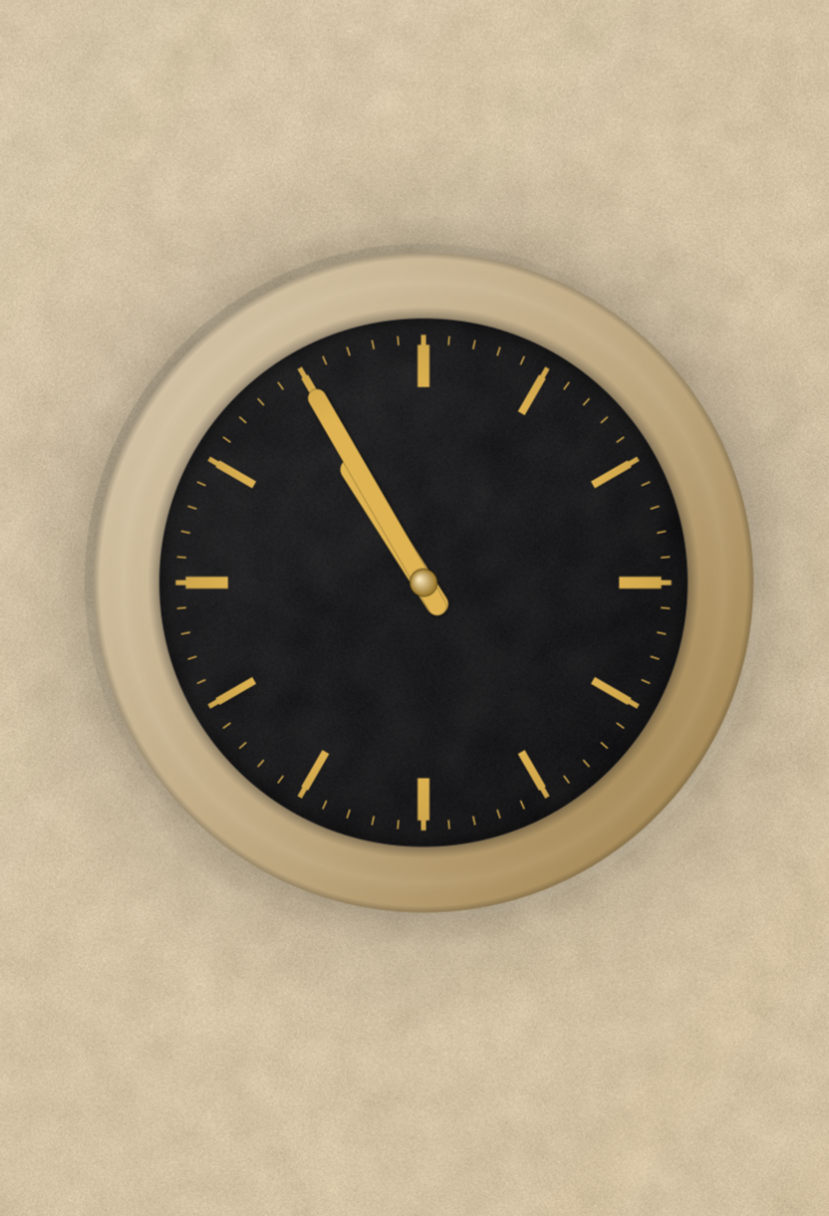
10:55
